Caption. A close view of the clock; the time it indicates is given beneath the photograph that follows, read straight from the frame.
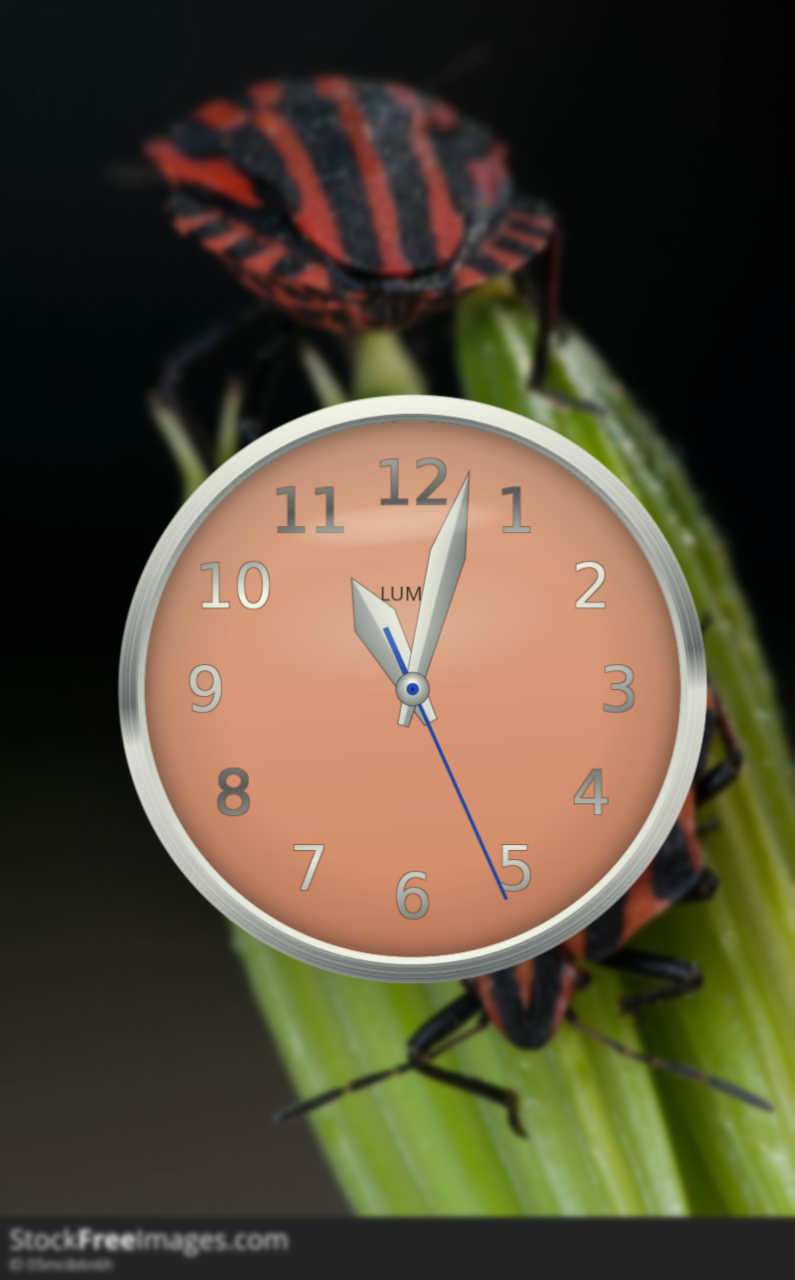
11:02:26
